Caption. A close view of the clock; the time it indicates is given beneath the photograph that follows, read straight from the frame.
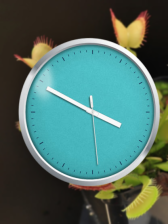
3:49:29
